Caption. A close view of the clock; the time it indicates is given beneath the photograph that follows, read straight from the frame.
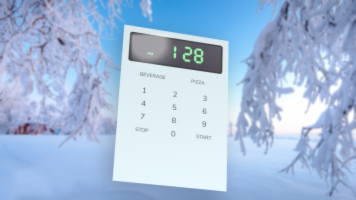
1:28
